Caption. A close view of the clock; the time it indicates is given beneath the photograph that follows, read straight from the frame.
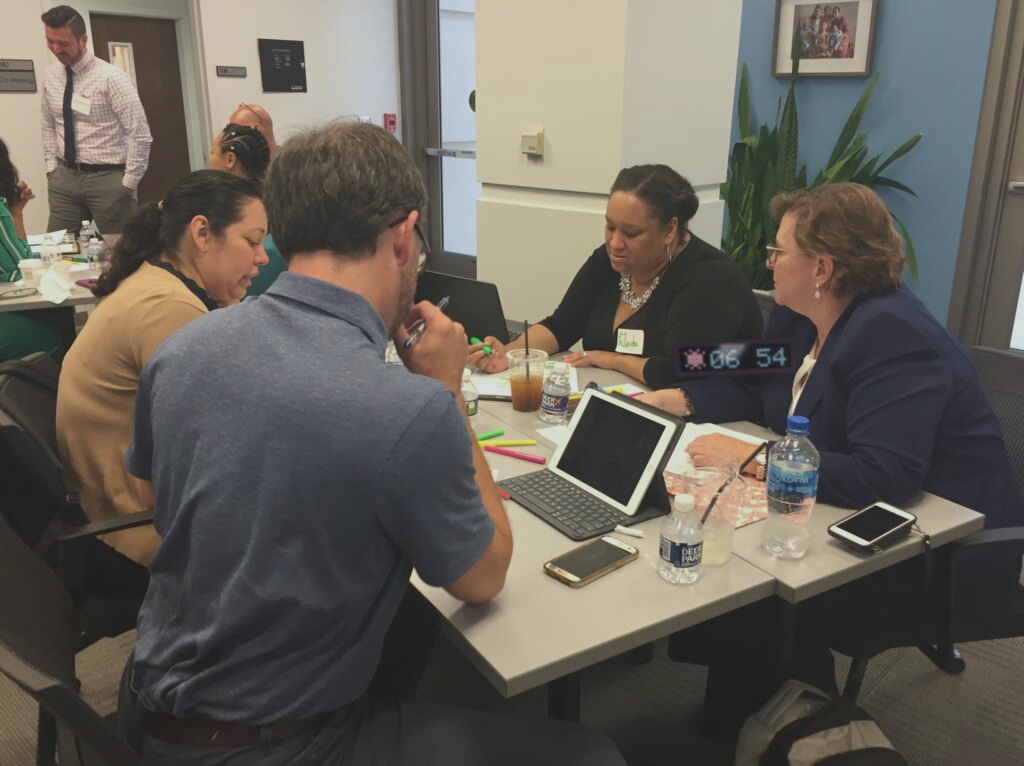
6:54
